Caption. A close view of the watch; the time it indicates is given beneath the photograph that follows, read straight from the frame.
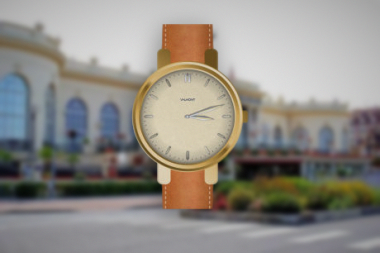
3:12
